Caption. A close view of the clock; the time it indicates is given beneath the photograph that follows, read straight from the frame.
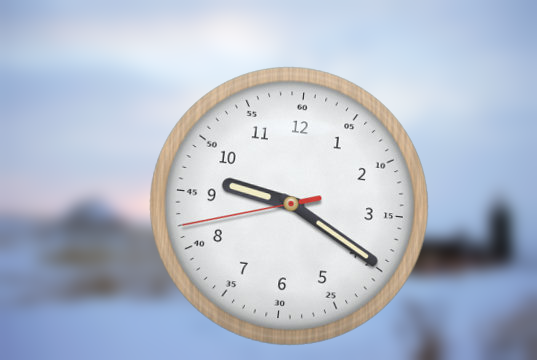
9:19:42
